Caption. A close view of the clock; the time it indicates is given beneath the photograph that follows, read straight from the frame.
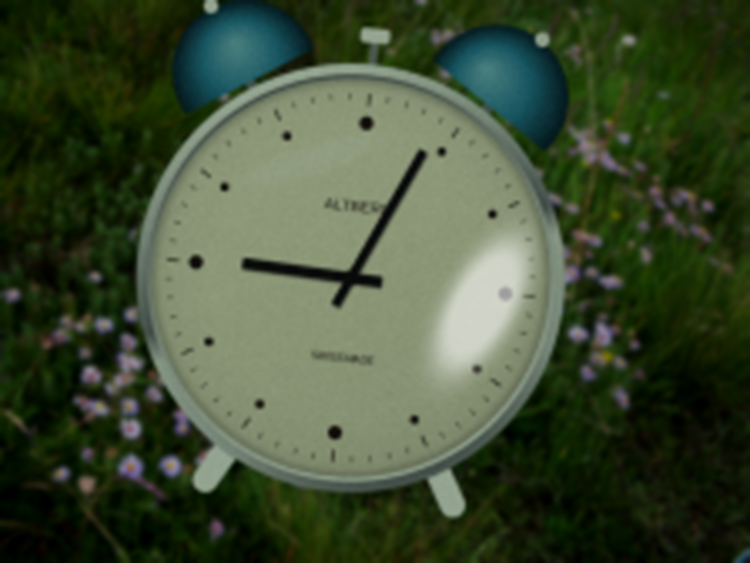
9:04
